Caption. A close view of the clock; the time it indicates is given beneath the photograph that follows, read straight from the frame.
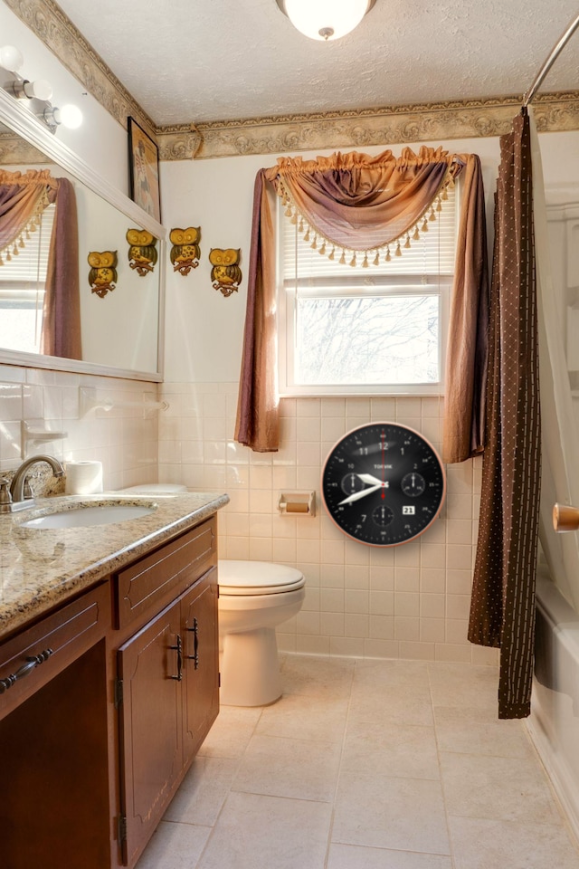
9:41
